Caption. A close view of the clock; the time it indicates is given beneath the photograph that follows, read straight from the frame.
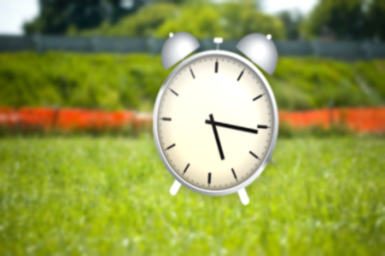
5:16
